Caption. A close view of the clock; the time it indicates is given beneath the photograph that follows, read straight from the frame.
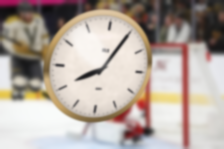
8:05
